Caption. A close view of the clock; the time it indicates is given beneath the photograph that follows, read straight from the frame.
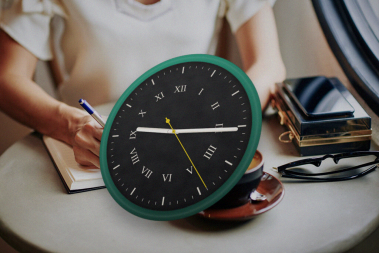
9:15:24
